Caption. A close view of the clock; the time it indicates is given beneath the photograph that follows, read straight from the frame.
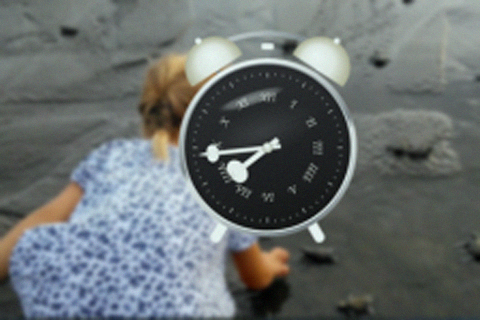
7:44
